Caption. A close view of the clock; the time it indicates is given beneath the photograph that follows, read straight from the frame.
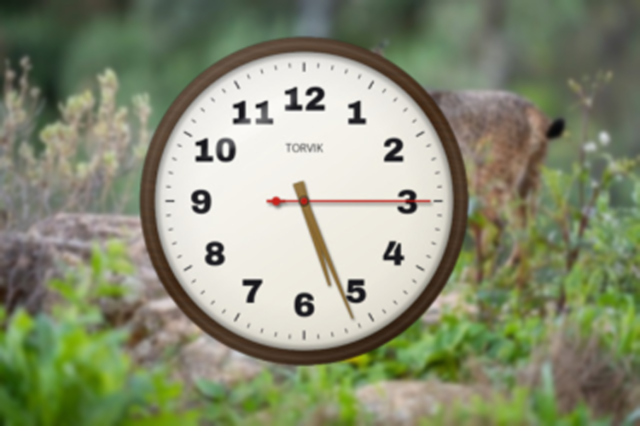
5:26:15
